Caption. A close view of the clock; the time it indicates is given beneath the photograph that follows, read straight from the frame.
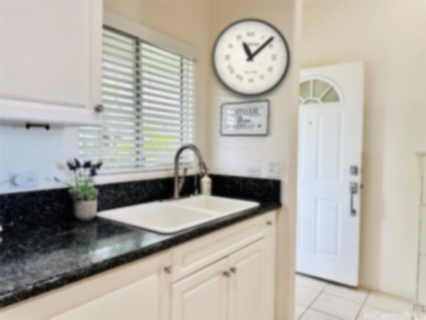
11:08
